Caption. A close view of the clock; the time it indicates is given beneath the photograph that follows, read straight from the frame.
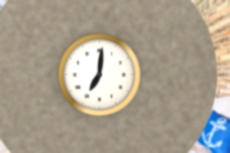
7:01
